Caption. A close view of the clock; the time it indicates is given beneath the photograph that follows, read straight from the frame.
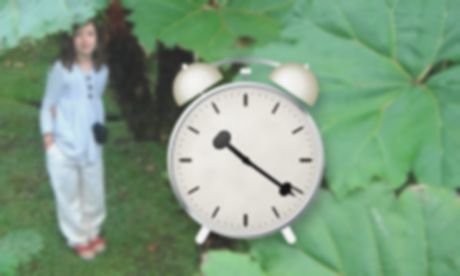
10:21
